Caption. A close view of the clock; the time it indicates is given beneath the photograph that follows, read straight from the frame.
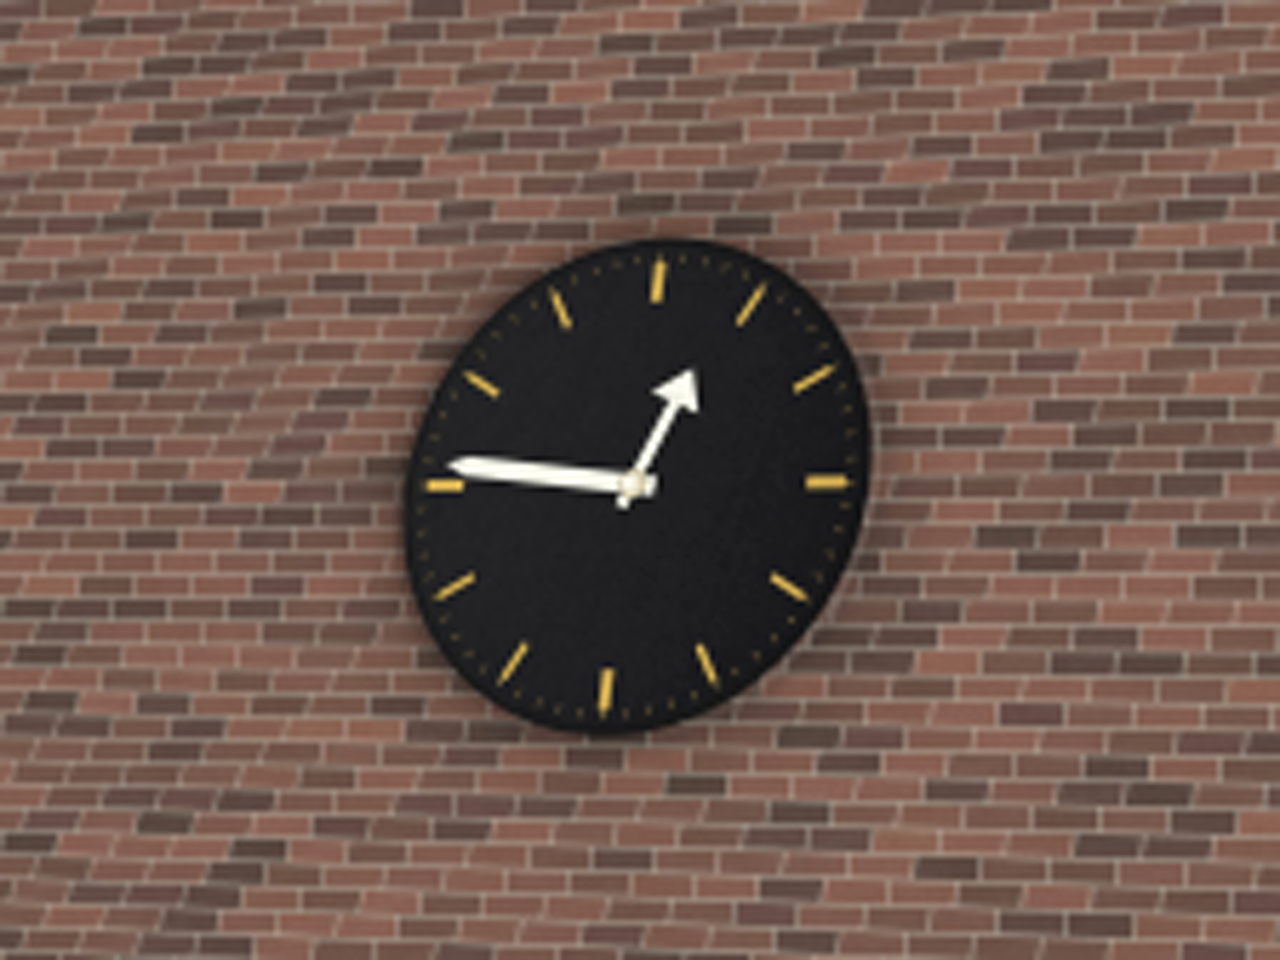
12:46
